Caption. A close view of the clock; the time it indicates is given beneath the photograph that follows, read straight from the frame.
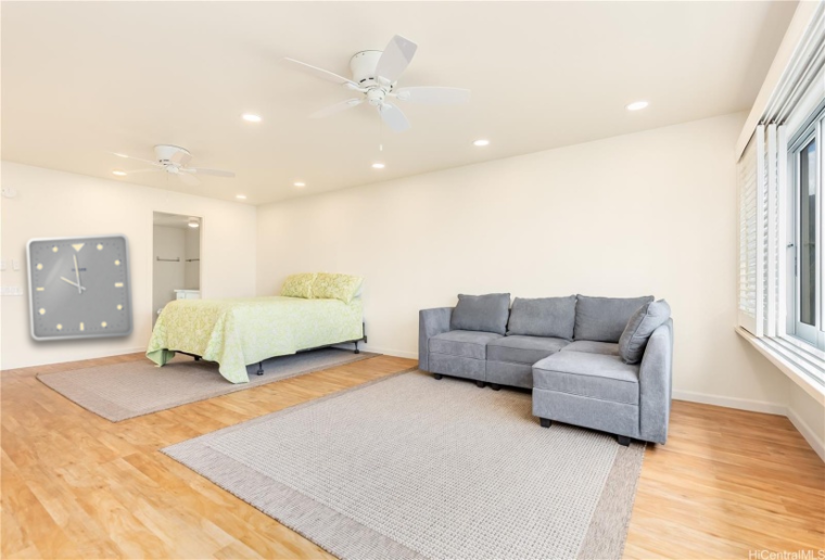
9:59
